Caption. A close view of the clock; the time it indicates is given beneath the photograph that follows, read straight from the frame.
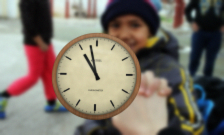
10:58
